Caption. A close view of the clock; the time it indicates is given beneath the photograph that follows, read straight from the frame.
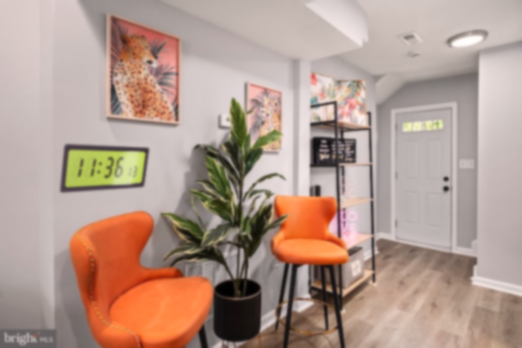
11:36
